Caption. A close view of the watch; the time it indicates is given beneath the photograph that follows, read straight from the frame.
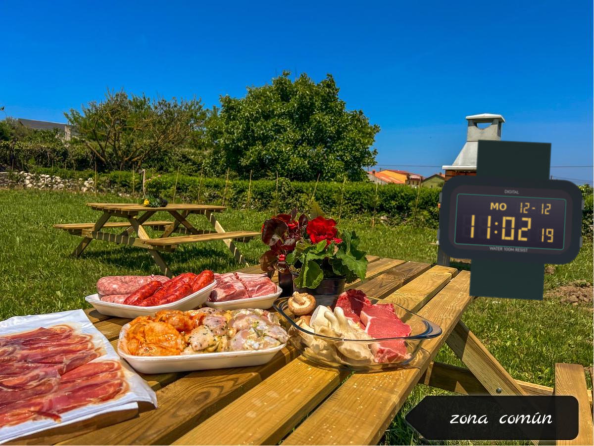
11:02:19
